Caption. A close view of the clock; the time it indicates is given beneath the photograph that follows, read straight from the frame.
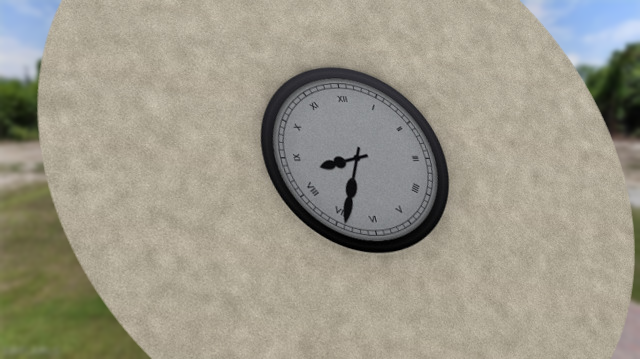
8:34
